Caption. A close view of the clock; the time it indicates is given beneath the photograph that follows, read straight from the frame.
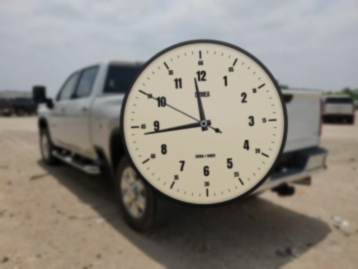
11:43:50
